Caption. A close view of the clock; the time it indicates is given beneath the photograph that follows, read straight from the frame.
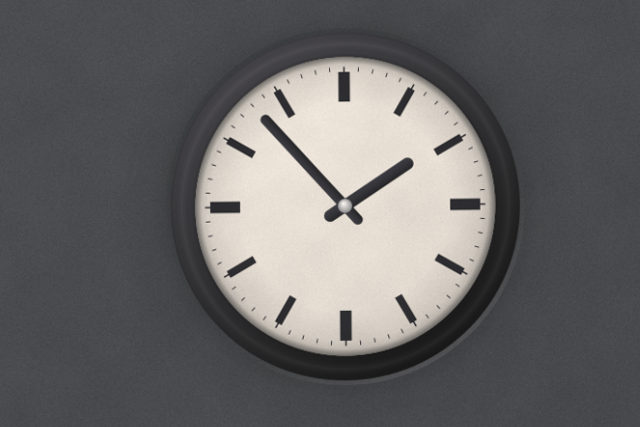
1:53
